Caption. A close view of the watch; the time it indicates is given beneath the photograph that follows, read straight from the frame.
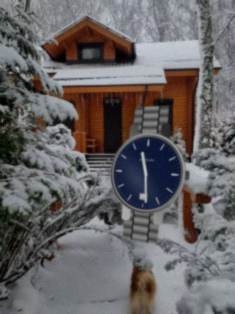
11:29
